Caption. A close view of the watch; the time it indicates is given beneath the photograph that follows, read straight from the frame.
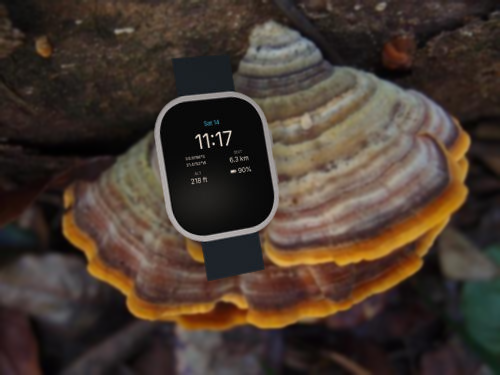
11:17
